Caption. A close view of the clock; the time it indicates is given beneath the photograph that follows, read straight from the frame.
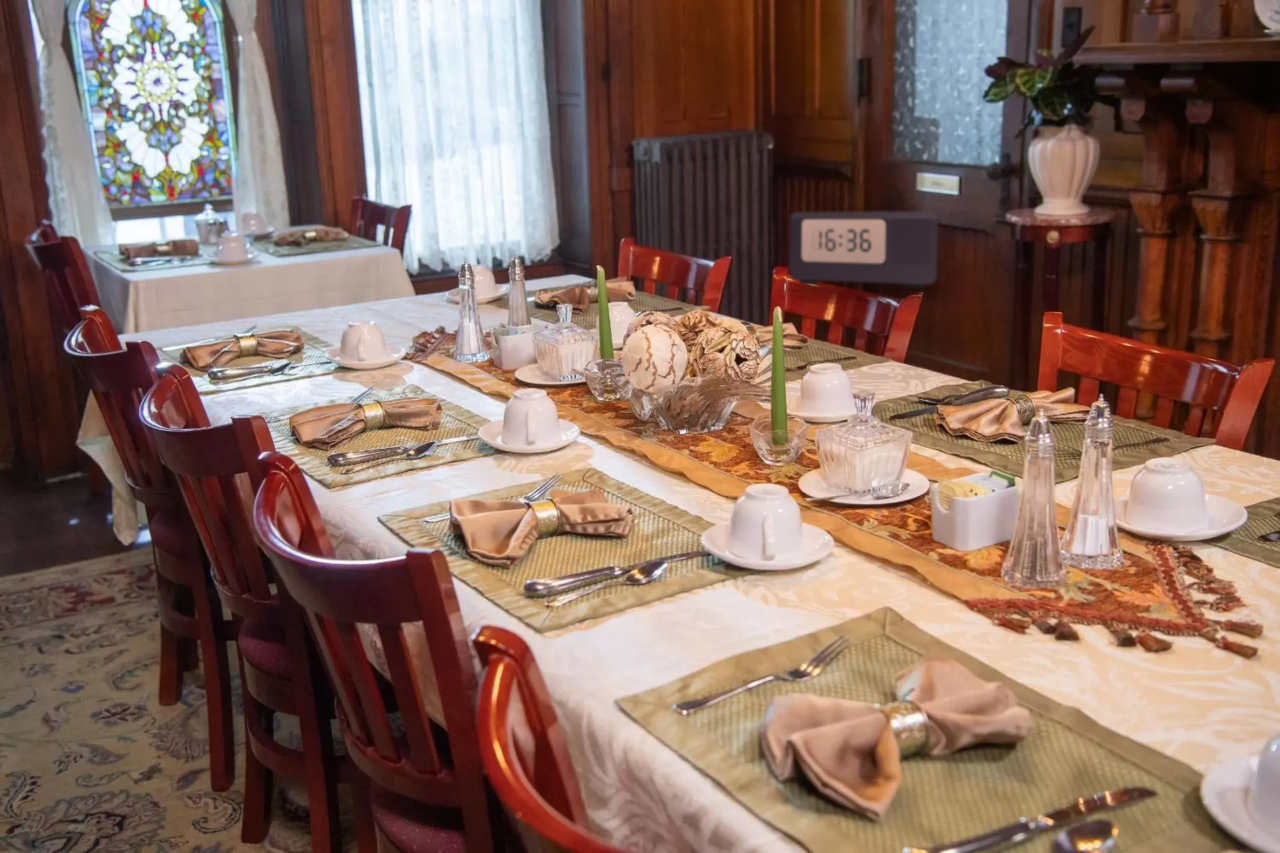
16:36
